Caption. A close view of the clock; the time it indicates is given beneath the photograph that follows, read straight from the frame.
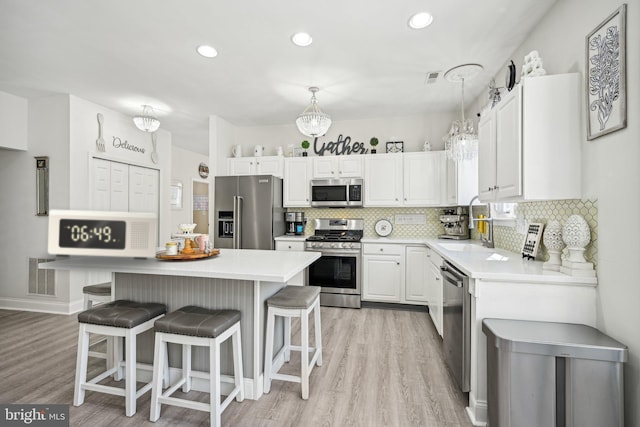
6:49
